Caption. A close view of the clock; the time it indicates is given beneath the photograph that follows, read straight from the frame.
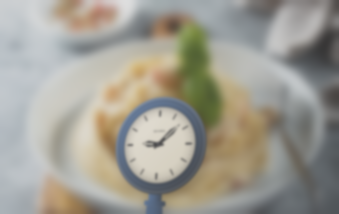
9:08
